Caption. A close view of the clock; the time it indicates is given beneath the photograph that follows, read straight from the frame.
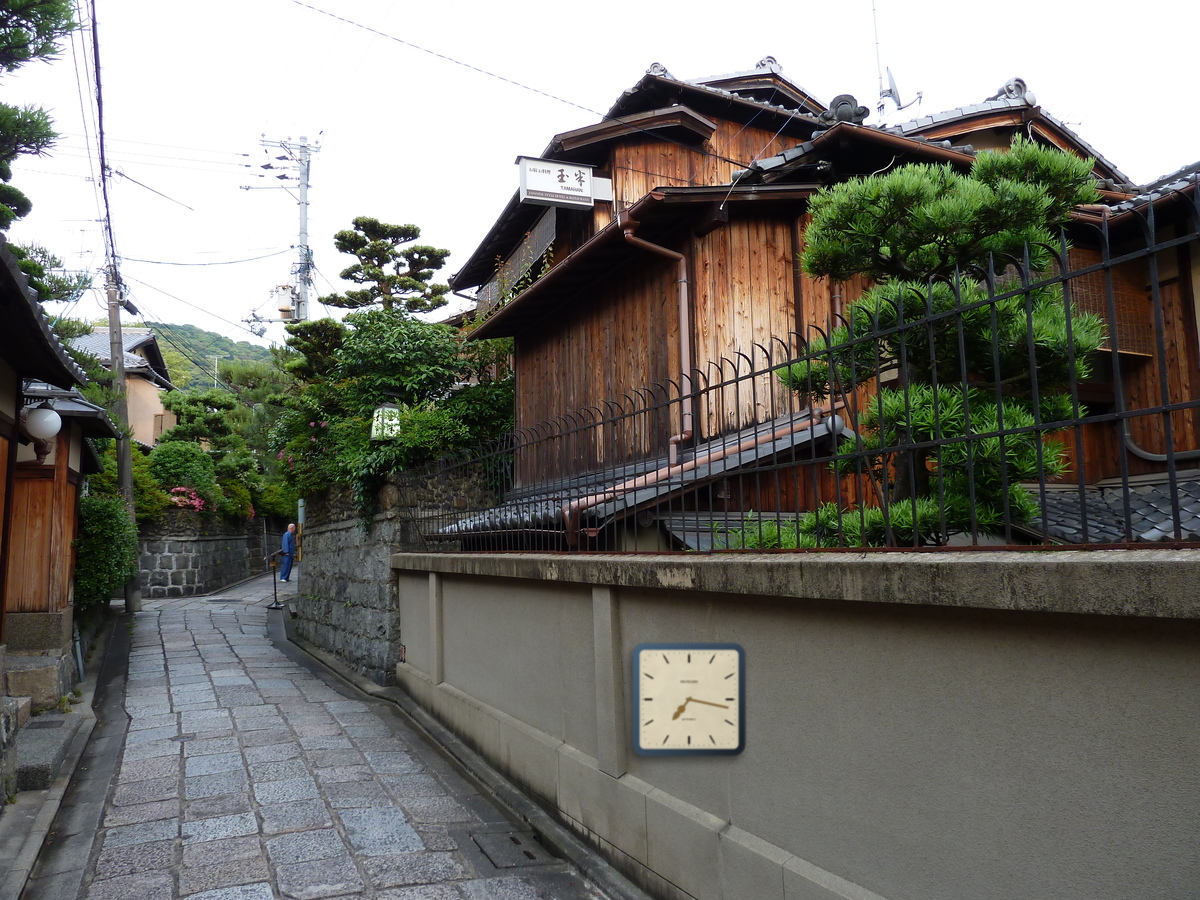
7:17
